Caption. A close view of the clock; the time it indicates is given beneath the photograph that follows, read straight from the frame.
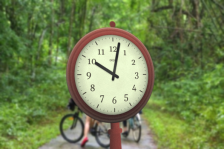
10:02
